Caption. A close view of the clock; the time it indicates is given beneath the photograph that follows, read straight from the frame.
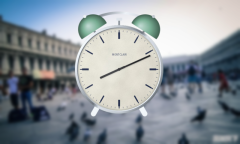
8:11
